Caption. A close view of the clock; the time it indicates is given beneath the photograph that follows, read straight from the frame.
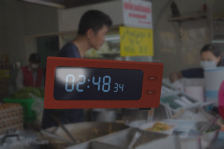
2:48:34
